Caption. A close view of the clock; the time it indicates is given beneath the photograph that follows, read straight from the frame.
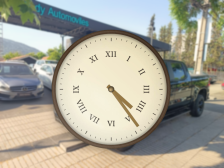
4:24
